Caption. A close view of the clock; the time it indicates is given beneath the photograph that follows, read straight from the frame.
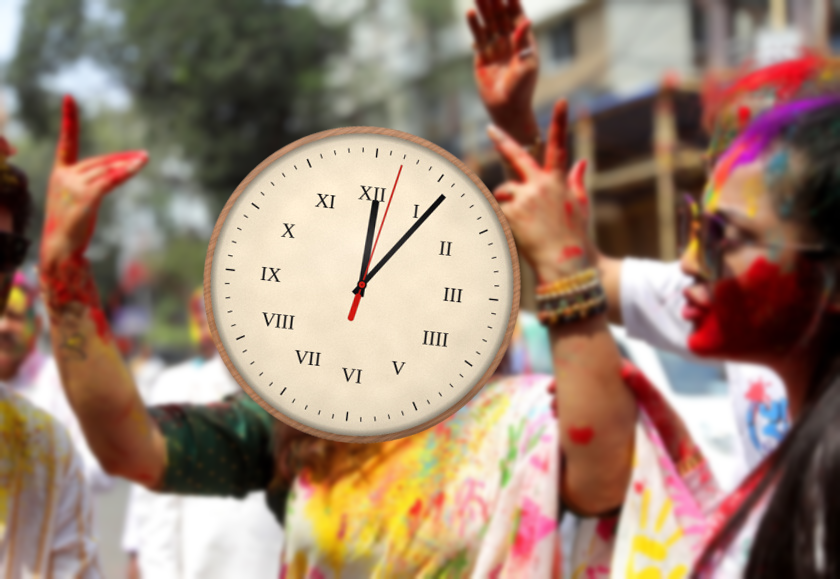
12:06:02
